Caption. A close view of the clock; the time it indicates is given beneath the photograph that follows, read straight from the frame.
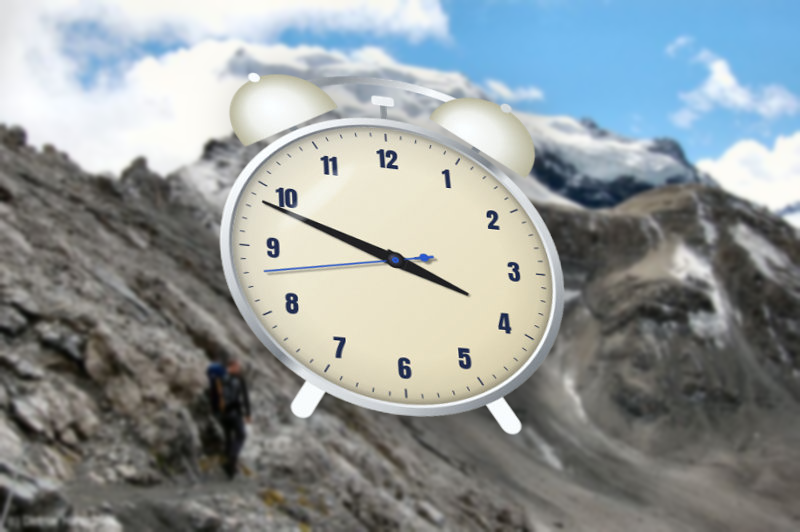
3:48:43
